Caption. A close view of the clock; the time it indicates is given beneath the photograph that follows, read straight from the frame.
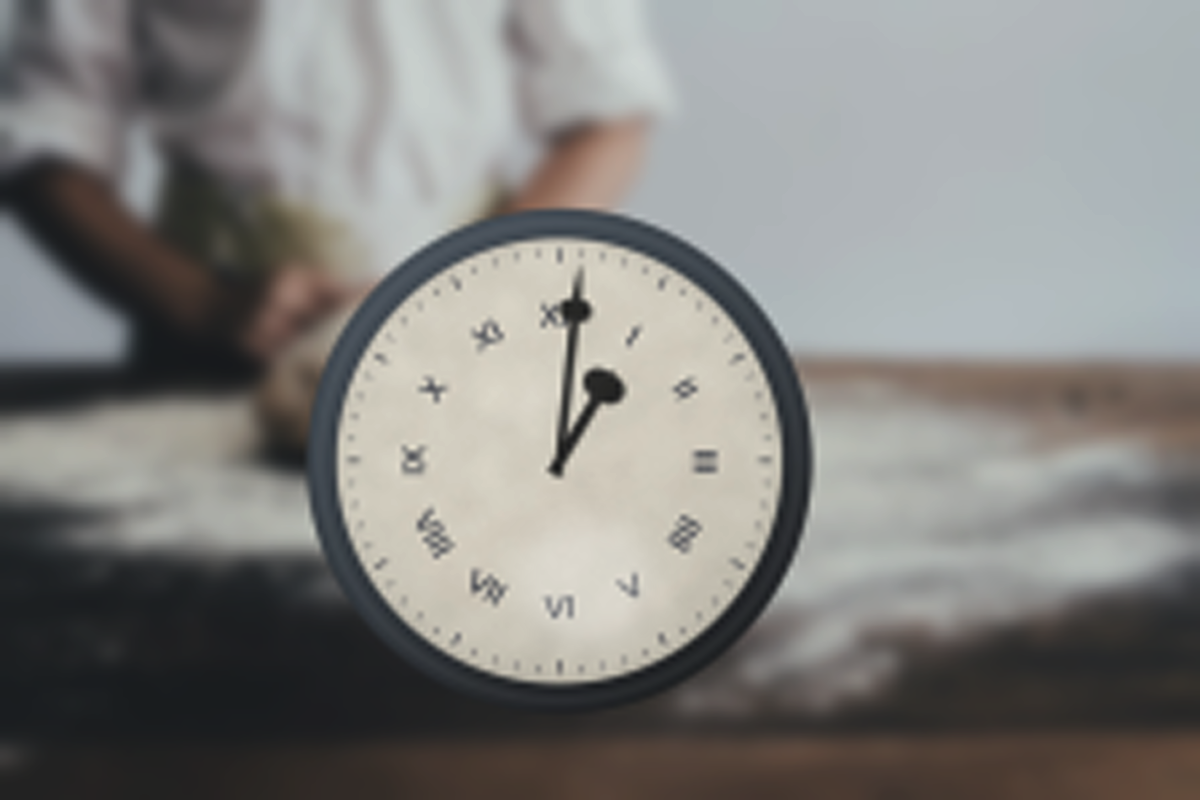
1:01
